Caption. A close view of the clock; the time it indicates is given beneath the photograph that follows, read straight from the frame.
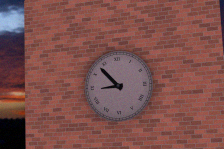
8:53
